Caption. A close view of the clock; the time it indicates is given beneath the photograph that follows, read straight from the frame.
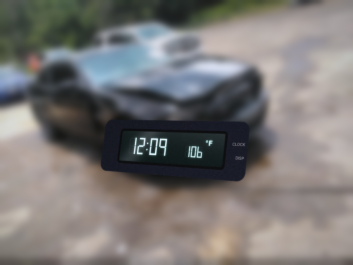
12:09
